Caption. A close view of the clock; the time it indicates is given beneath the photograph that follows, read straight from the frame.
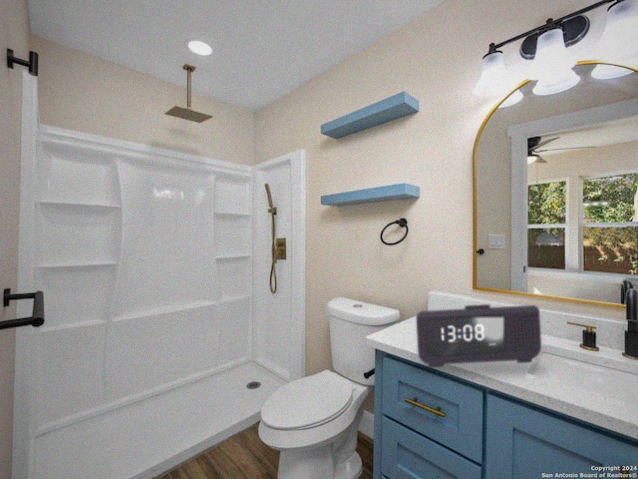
13:08
